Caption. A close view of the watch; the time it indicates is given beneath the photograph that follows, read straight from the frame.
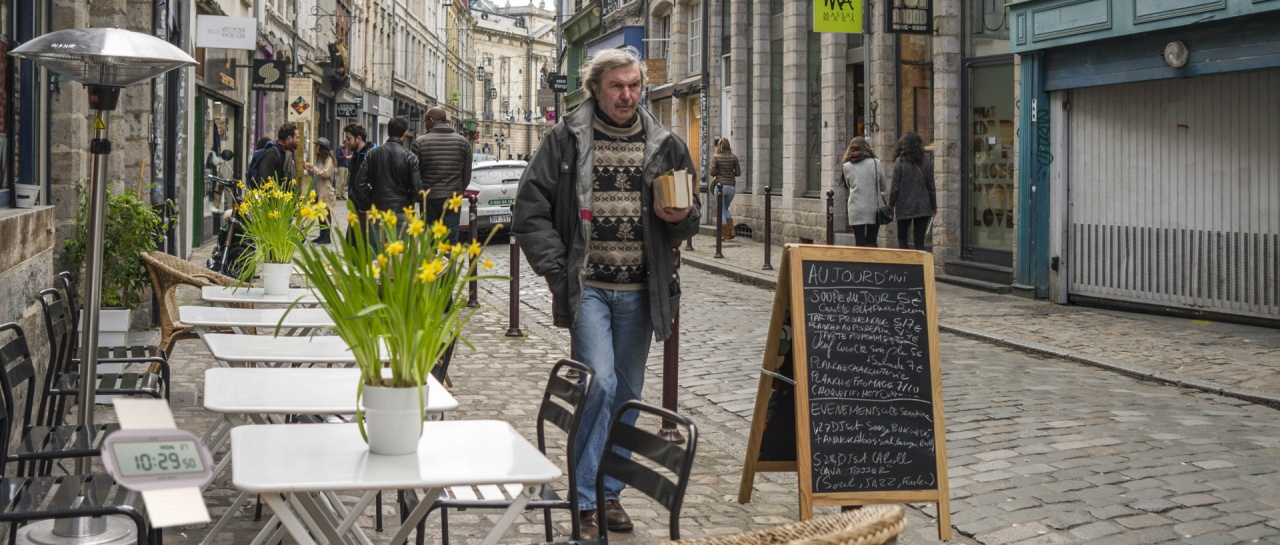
10:29
